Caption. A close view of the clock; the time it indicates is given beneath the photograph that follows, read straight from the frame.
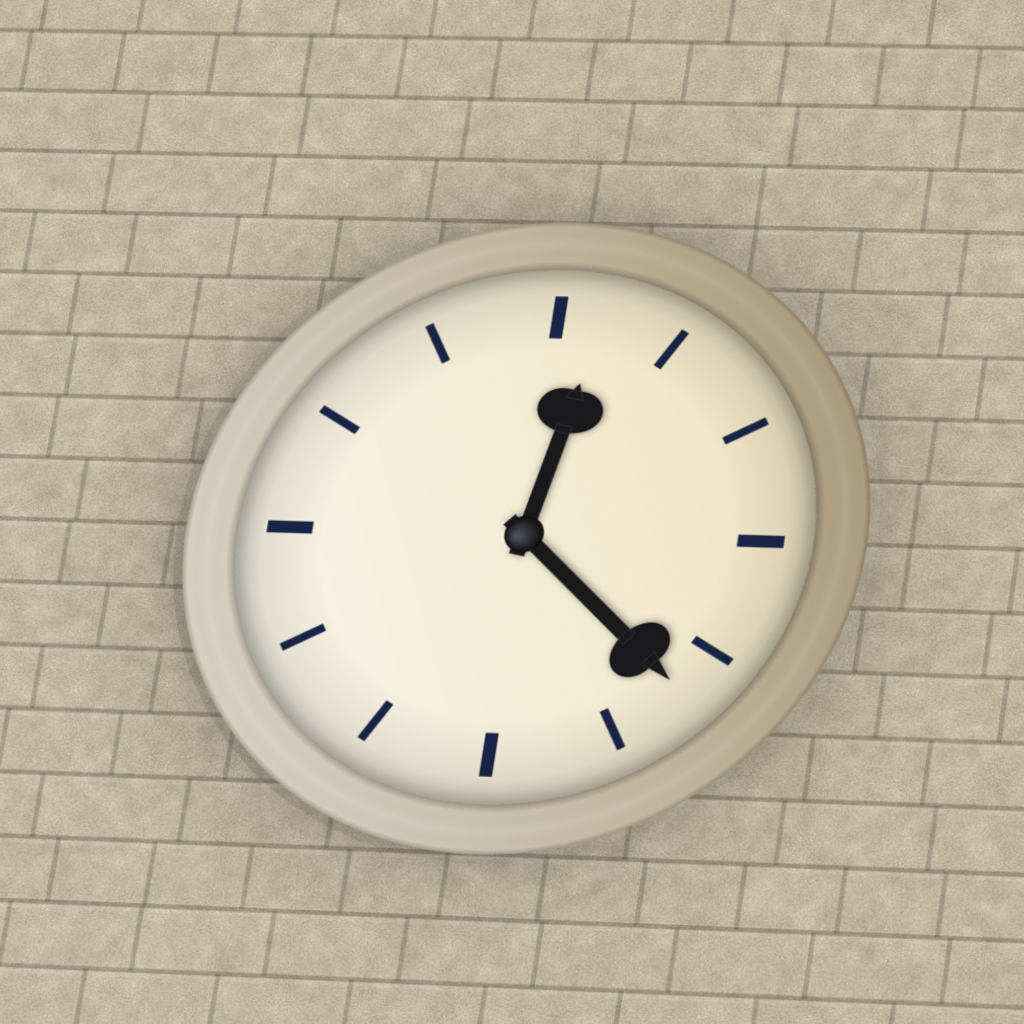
12:22
